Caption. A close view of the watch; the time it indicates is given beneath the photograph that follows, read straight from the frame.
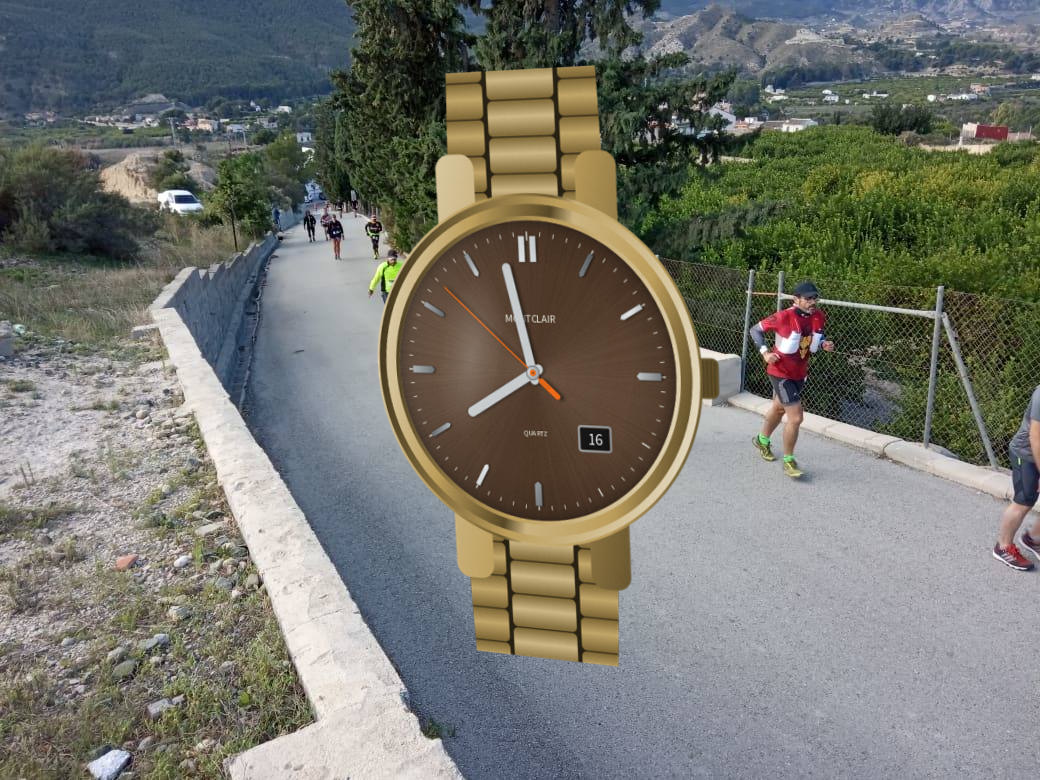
7:57:52
